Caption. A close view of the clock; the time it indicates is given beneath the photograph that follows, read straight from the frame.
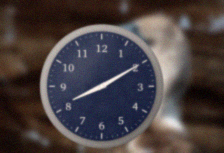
8:10
